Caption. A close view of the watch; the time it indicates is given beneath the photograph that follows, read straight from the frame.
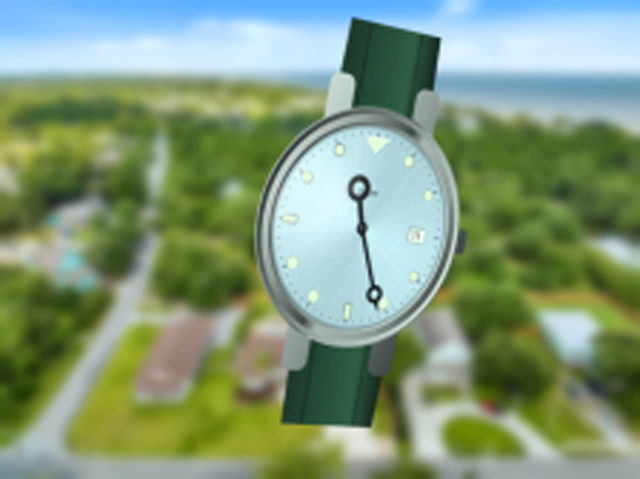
11:26
